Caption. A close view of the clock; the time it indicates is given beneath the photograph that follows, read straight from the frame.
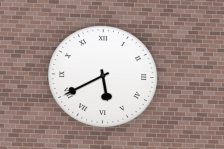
5:40
